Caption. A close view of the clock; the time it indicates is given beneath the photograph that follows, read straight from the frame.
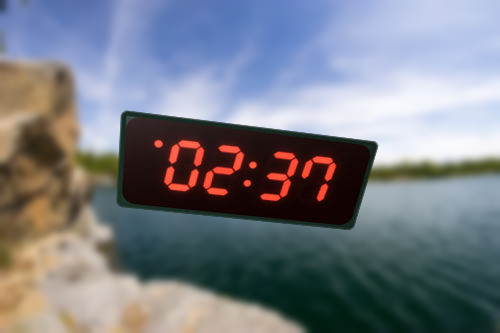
2:37
